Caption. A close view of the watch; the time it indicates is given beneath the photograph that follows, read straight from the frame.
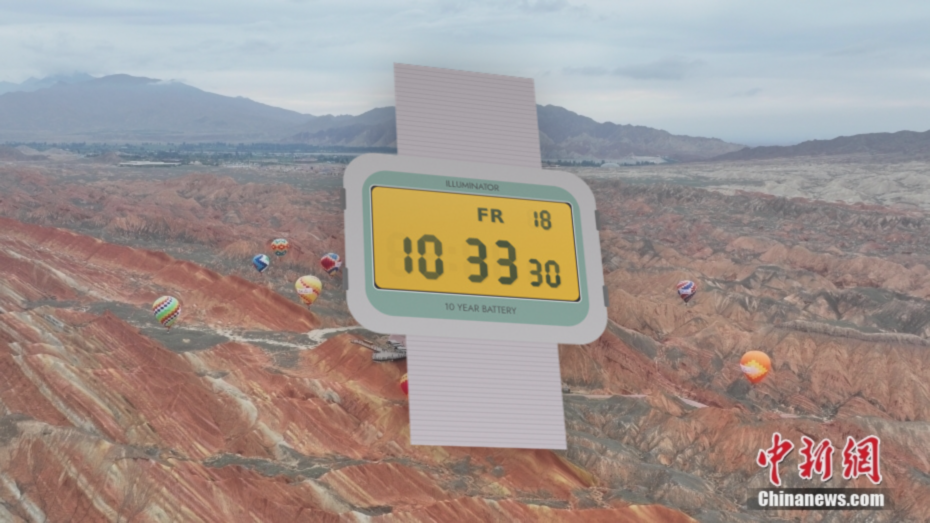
10:33:30
